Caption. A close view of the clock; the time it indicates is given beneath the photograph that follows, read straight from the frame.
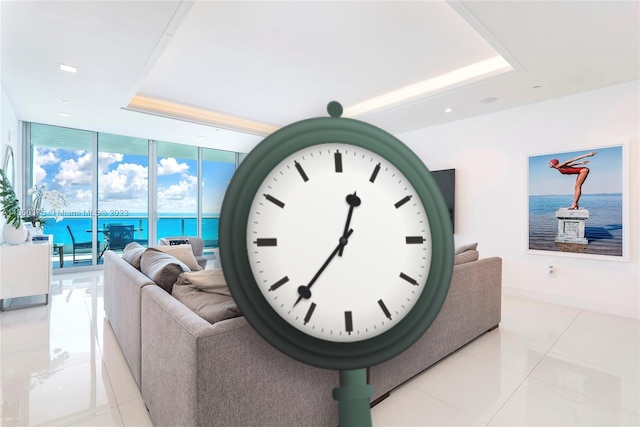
12:37
